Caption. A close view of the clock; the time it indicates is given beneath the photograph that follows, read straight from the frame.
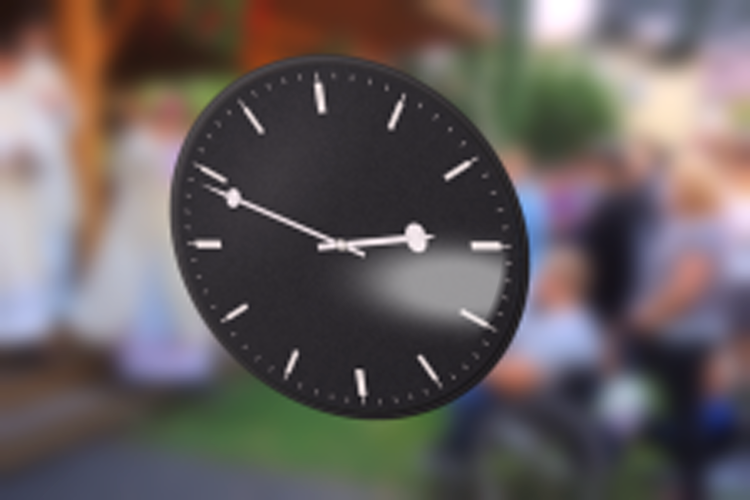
2:49
